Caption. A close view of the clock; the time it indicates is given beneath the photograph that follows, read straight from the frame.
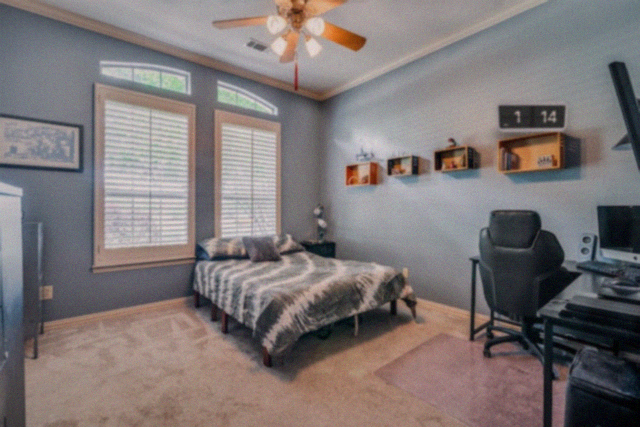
1:14
